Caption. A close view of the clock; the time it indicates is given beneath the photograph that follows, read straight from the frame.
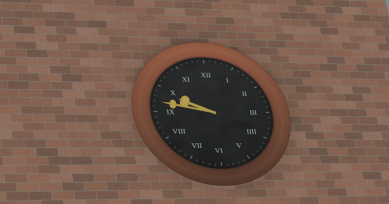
9:47
